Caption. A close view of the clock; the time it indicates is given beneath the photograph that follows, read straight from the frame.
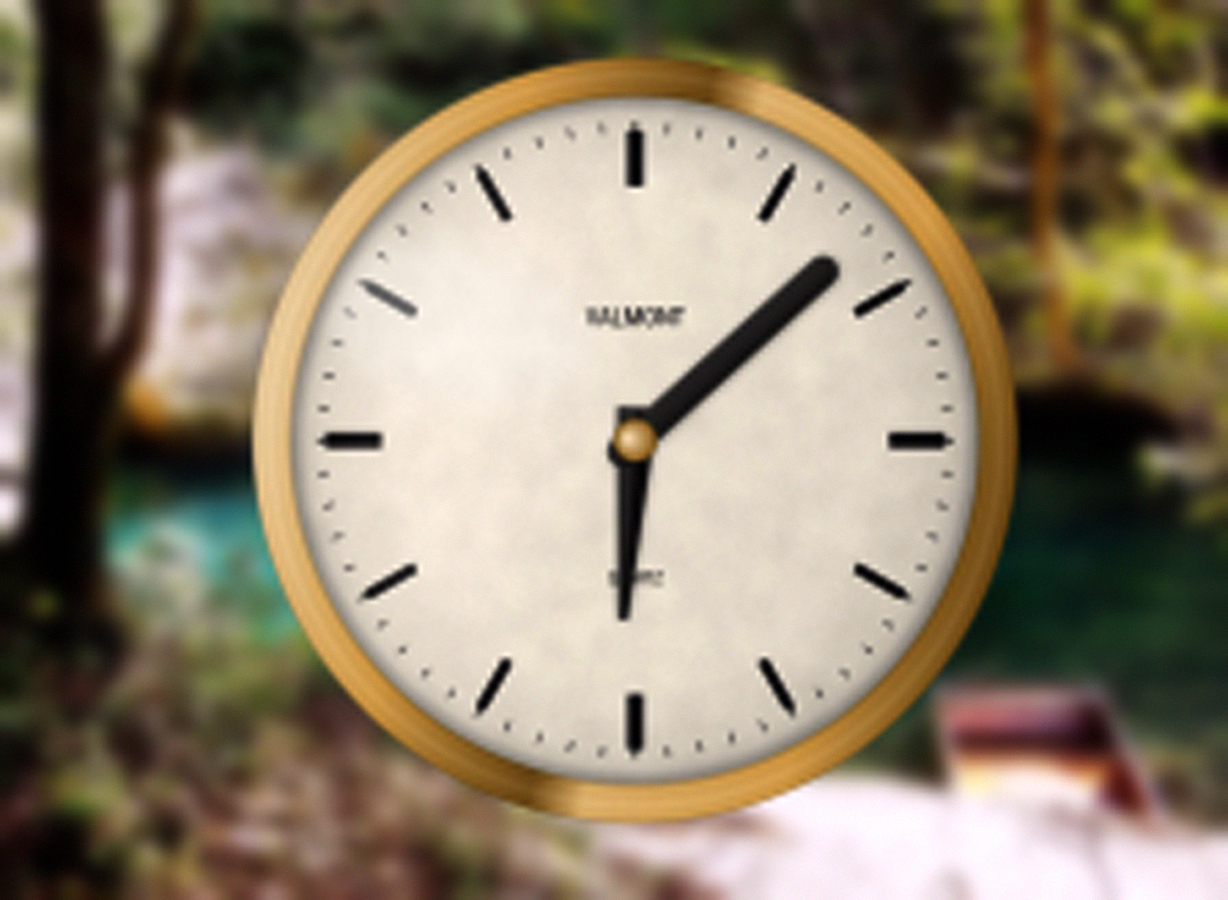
6:08
